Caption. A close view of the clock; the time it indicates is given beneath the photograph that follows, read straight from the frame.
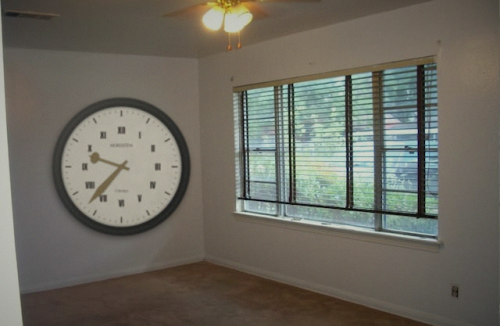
9:37
